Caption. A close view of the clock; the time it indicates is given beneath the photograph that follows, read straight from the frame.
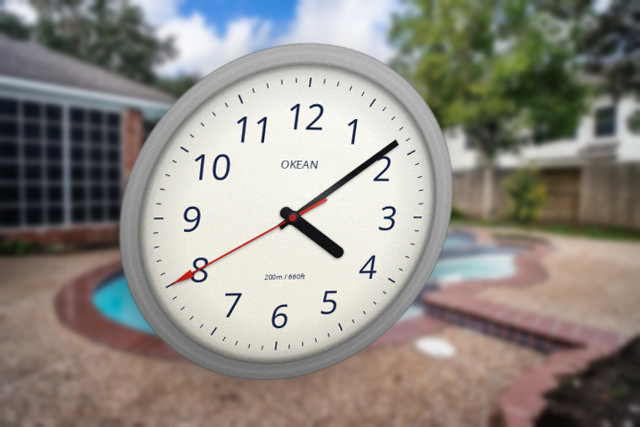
4:08:40
